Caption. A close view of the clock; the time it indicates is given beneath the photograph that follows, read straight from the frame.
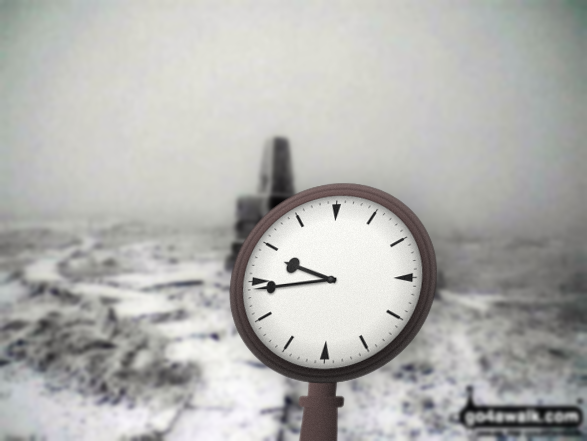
9:44
